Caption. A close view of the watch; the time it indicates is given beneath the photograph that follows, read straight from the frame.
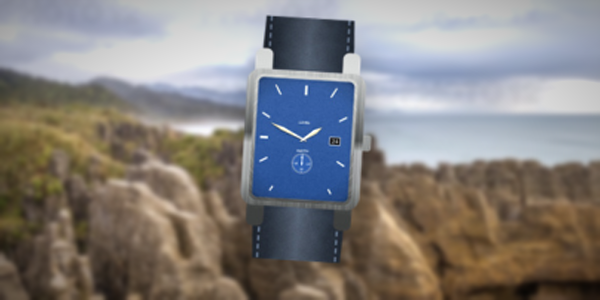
1:49
